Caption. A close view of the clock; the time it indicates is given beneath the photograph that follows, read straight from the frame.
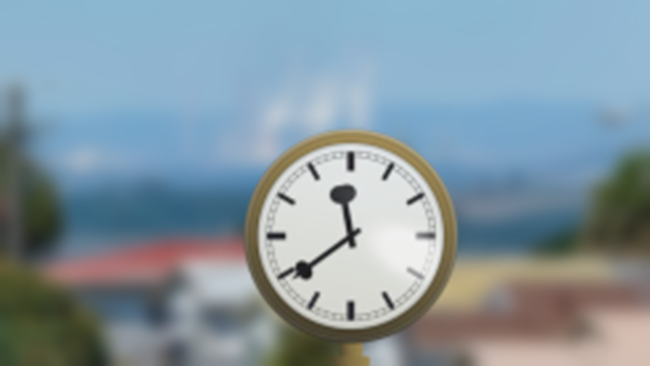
11:39
